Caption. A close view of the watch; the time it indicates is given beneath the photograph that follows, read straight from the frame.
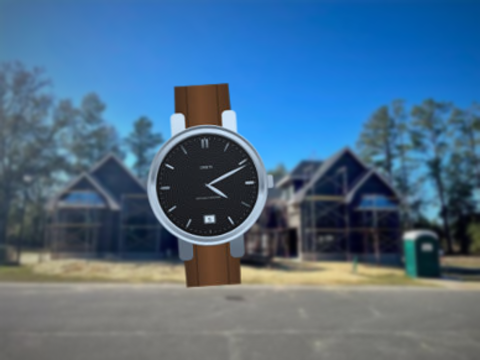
4:11
